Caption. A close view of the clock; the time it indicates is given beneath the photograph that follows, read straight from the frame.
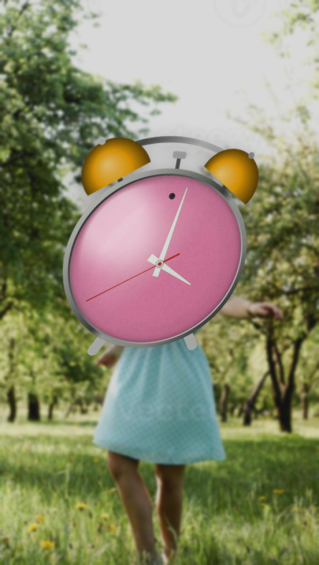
4:01:40
